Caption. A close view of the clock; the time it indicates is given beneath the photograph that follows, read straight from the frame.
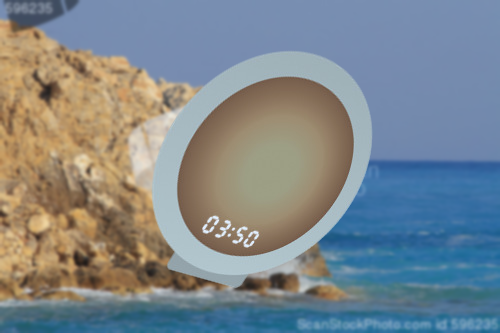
3:50
